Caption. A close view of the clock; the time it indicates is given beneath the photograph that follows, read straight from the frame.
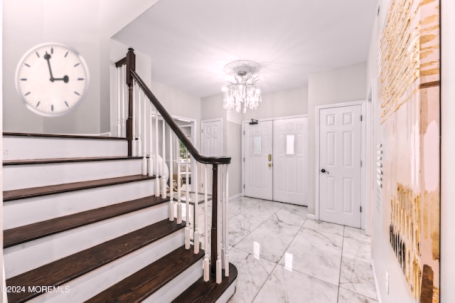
2:58
